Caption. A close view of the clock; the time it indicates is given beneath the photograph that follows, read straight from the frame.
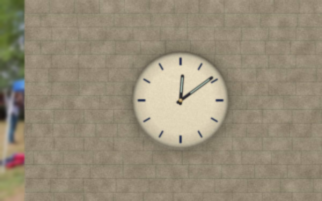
12:09
